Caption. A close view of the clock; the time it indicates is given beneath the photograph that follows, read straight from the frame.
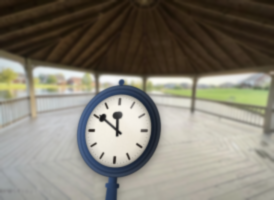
11:51
